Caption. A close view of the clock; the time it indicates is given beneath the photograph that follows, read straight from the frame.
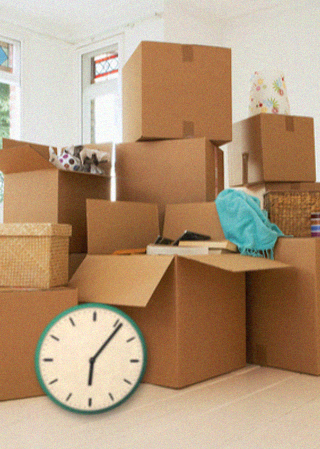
6:06
